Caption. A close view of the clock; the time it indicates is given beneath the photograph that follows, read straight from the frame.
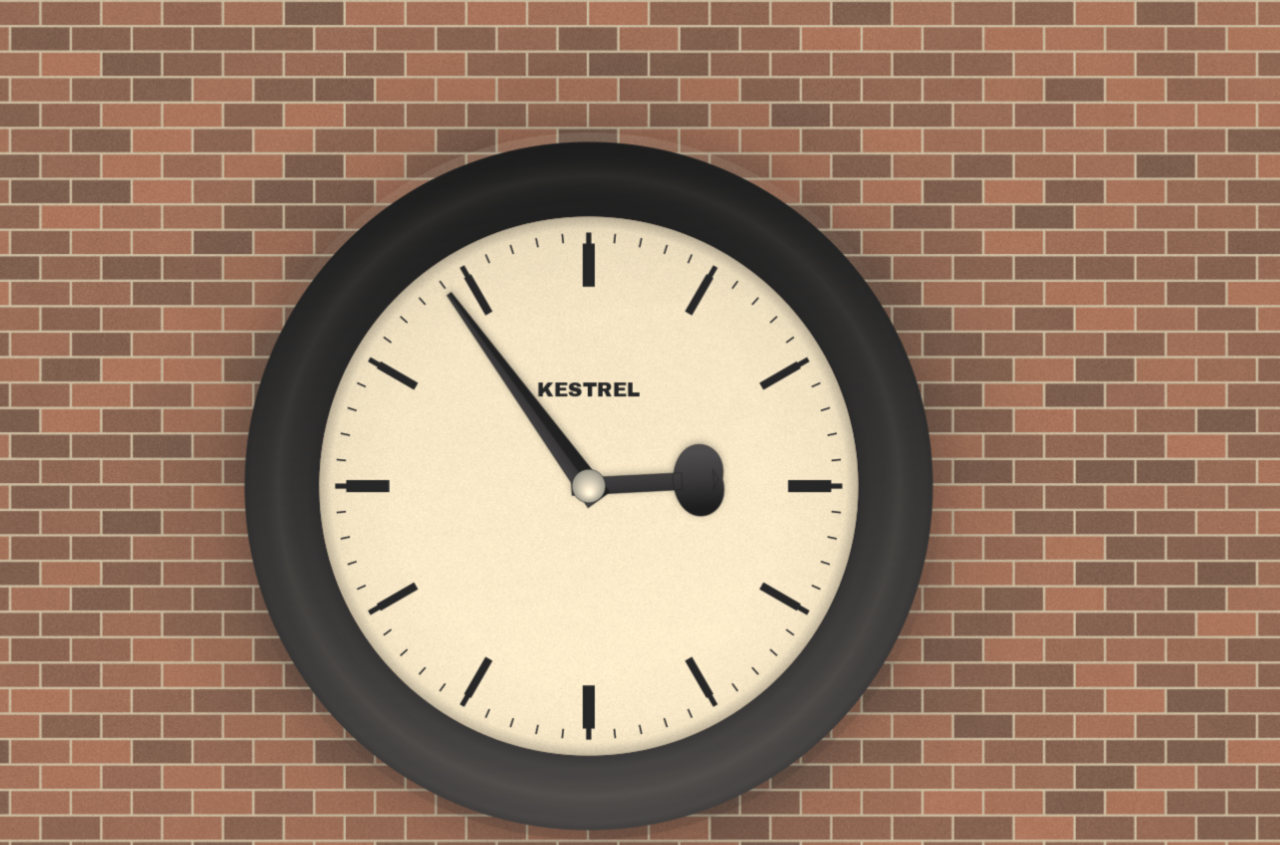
2:54
